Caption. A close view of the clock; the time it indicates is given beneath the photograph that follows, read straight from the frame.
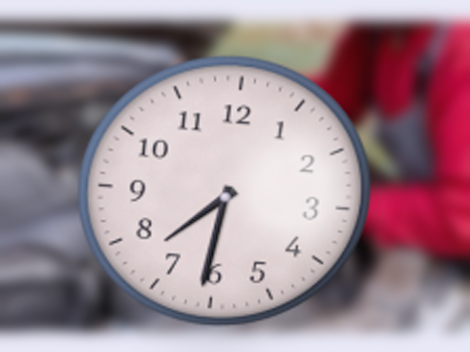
7:31
